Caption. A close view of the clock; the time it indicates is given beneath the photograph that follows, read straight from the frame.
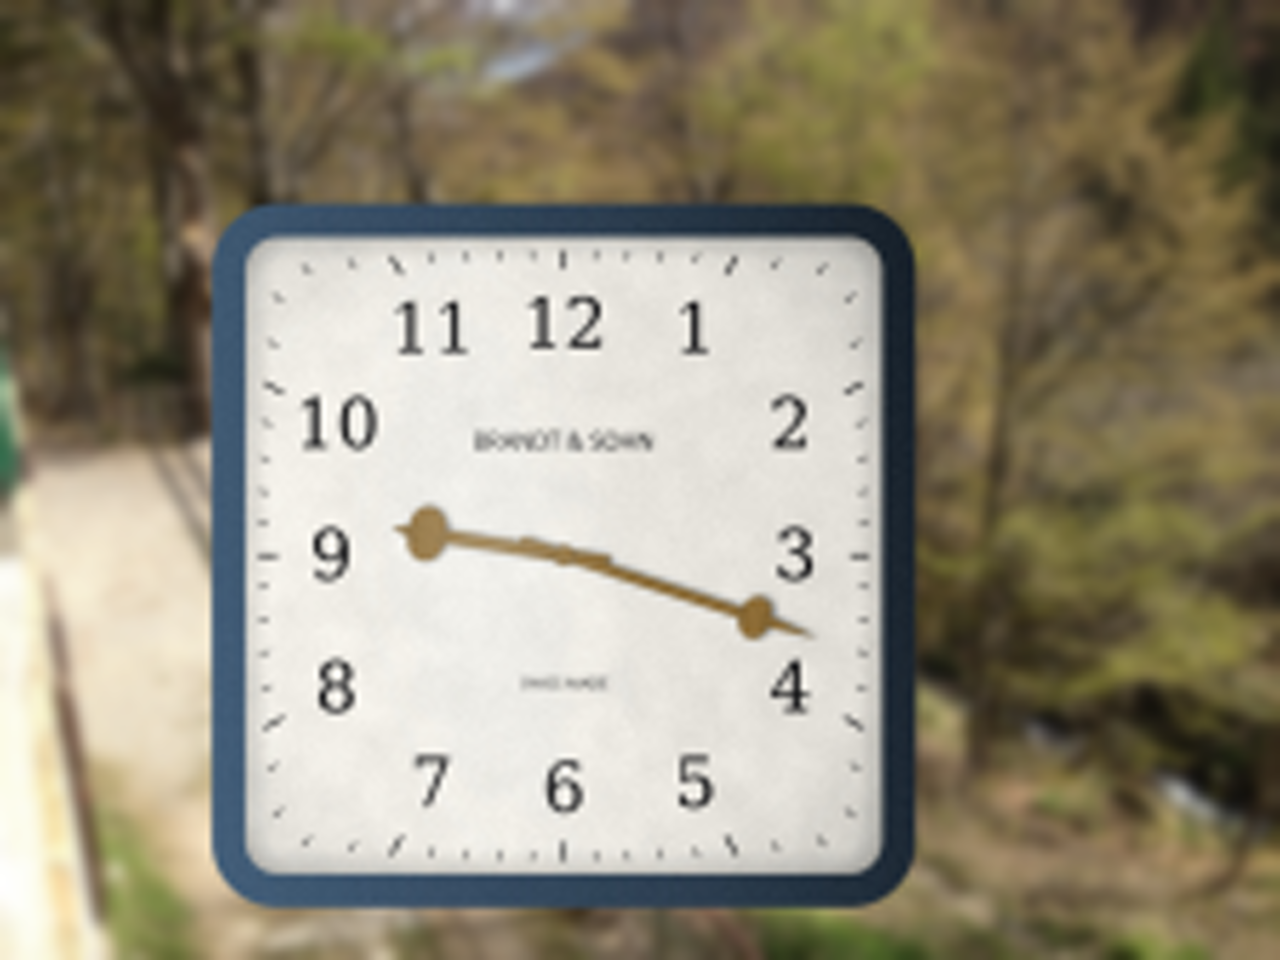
9:18
